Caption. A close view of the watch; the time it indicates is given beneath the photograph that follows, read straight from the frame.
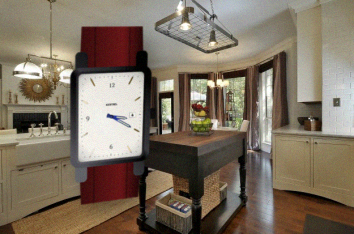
3:20
